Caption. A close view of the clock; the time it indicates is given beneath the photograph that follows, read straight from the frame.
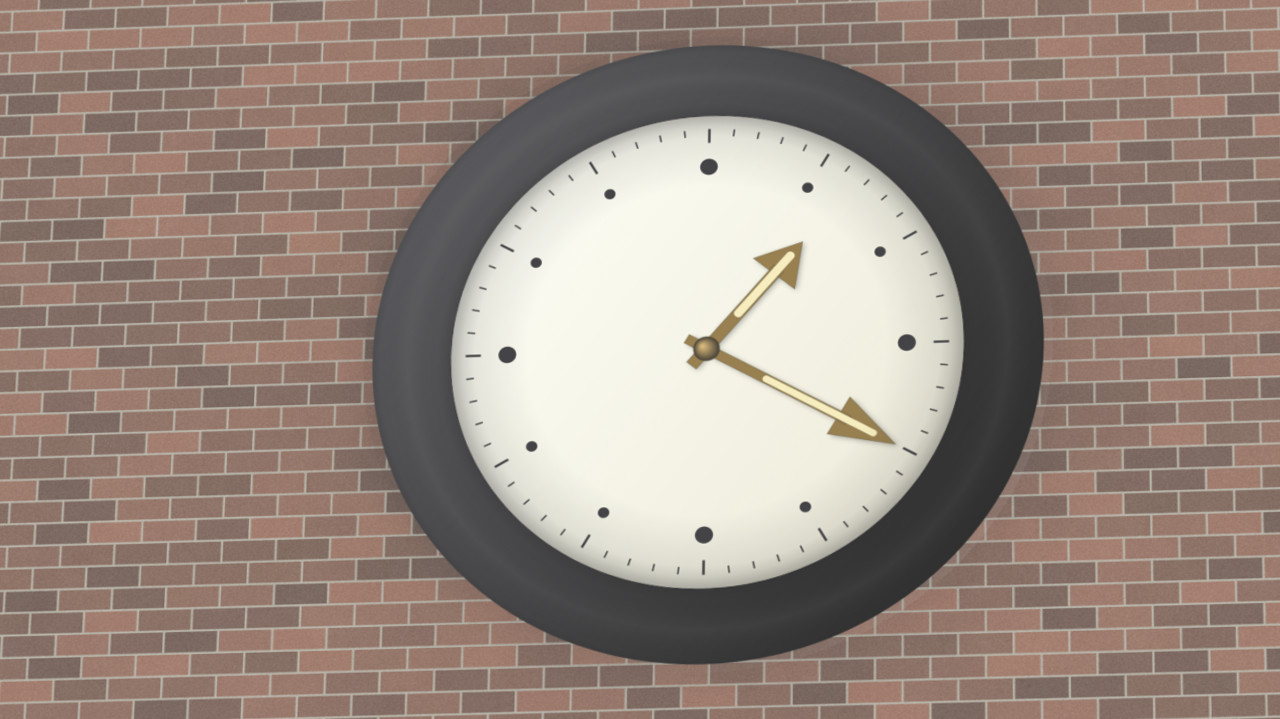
1:20
